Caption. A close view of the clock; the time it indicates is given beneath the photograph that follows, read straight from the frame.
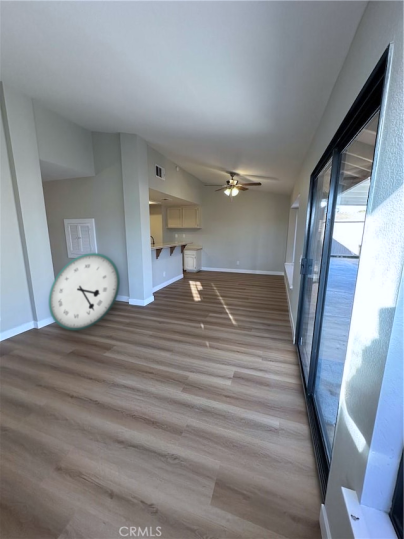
3:23
